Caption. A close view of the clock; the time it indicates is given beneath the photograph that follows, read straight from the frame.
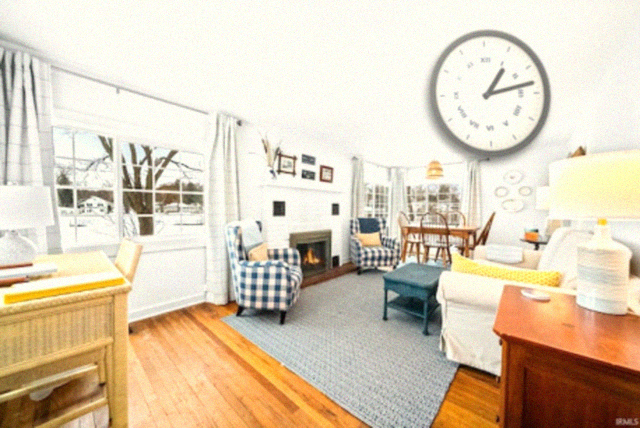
1:13
